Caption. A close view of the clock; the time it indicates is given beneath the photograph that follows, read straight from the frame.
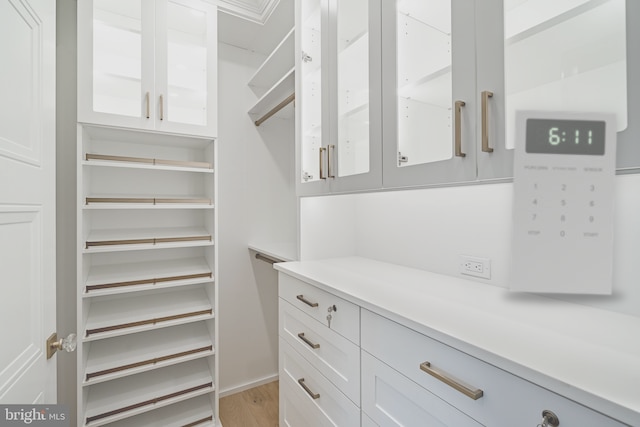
6:11
